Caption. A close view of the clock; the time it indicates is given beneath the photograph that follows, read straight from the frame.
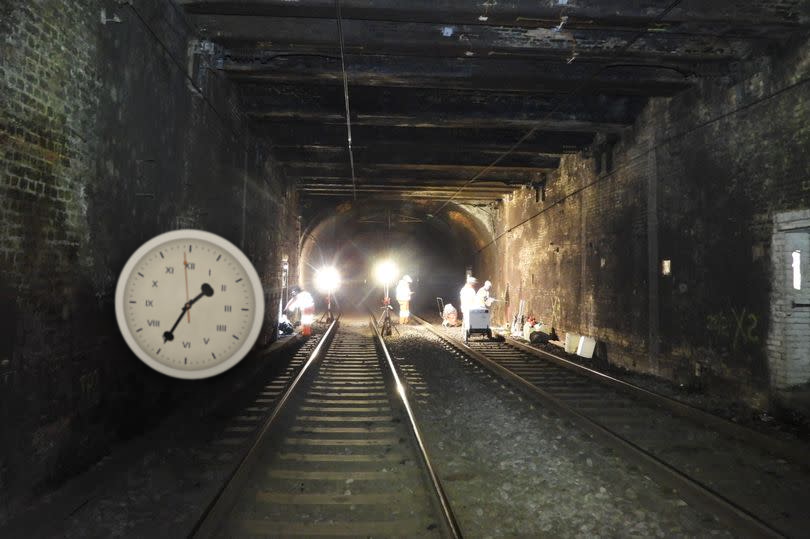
1:34:59
